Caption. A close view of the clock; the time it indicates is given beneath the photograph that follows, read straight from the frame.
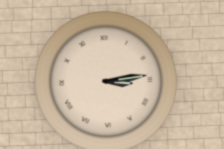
3:14
